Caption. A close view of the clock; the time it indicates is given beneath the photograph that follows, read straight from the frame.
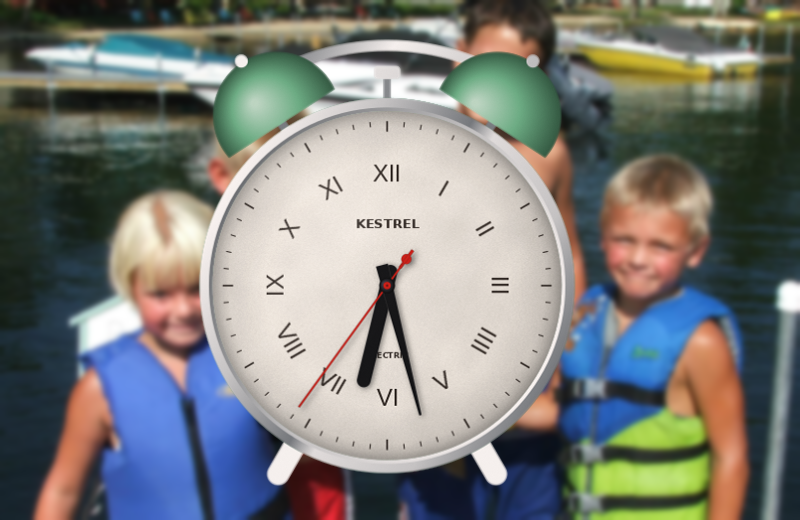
6:27:36
